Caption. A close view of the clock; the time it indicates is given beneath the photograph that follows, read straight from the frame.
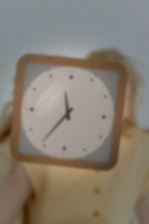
11:36
